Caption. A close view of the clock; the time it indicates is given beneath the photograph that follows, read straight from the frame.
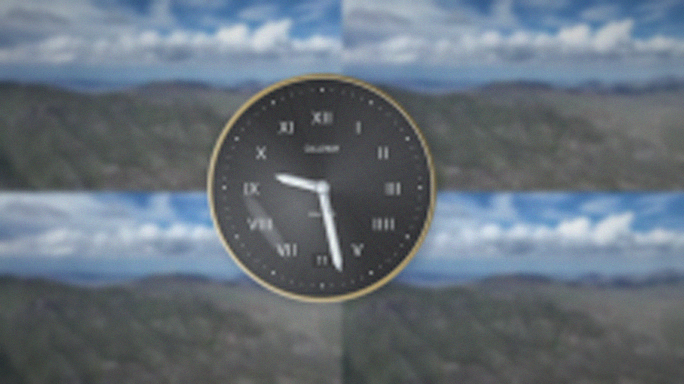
9:28
